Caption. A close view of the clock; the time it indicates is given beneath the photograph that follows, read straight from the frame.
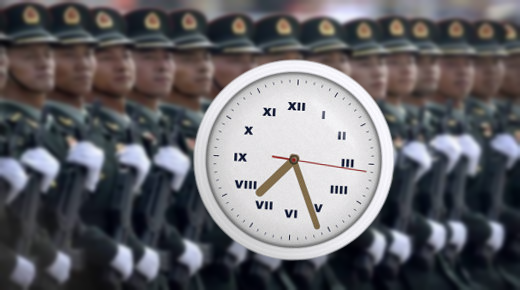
7:26:16
